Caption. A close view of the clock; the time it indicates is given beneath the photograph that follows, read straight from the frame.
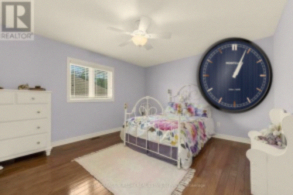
1:04
